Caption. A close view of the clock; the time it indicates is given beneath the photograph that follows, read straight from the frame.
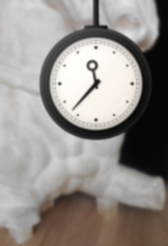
11:37
